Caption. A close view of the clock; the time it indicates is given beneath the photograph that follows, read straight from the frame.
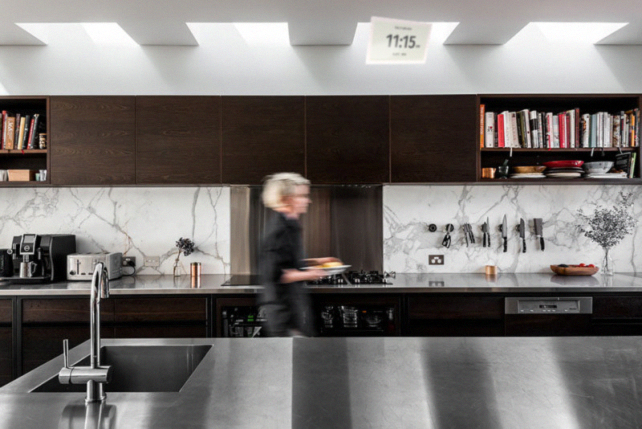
11:15
